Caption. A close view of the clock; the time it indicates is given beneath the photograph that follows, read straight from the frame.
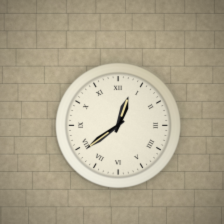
12:39
